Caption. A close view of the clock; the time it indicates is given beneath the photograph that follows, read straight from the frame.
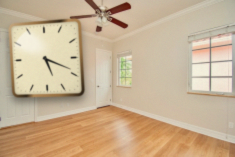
5:19
